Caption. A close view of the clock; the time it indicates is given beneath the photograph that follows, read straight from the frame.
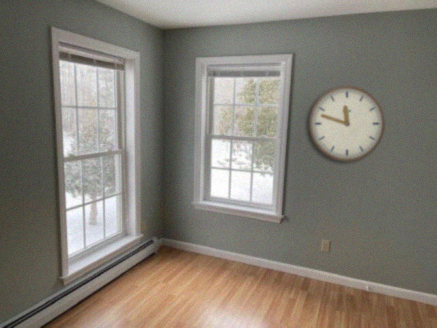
11:48
